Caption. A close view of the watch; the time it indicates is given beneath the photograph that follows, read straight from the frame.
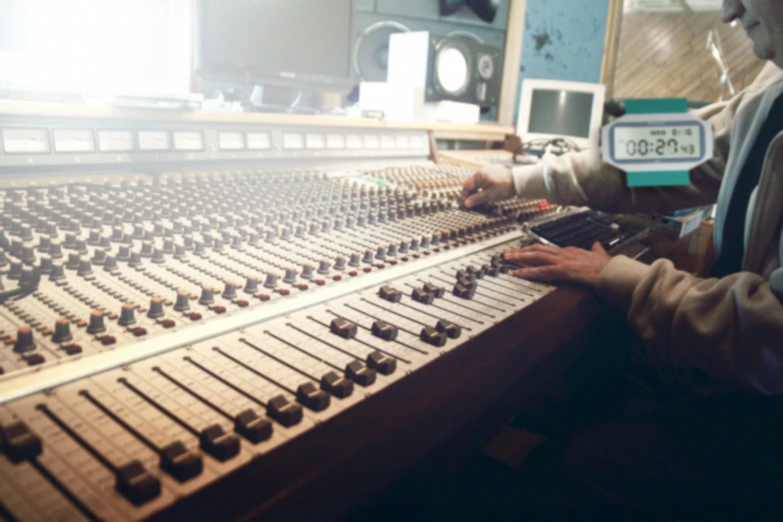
0:27
